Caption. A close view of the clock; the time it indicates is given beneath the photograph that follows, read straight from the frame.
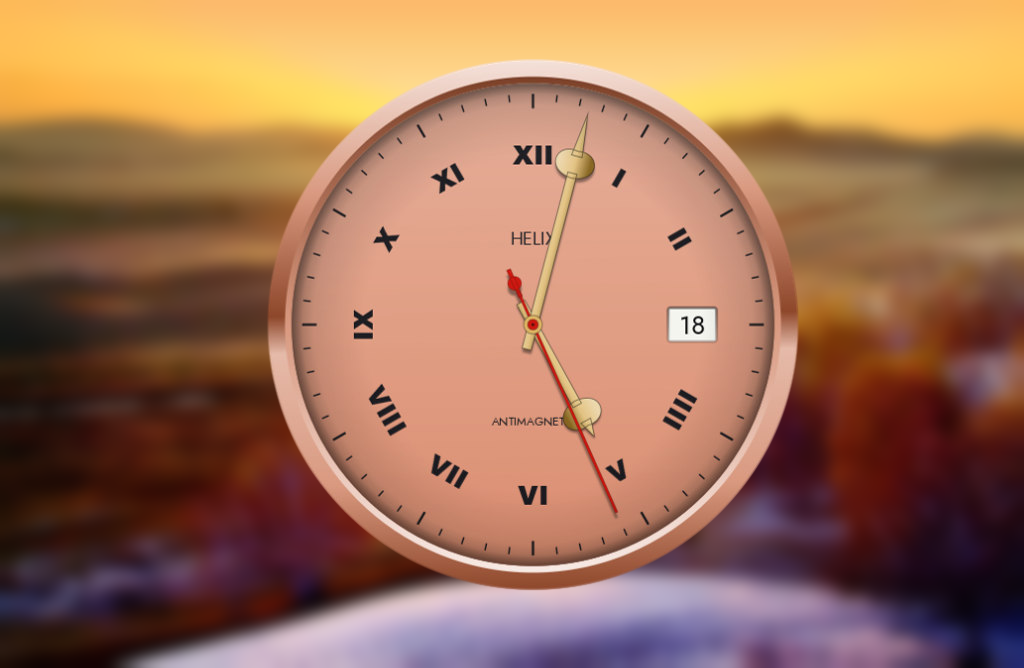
5:02:26
